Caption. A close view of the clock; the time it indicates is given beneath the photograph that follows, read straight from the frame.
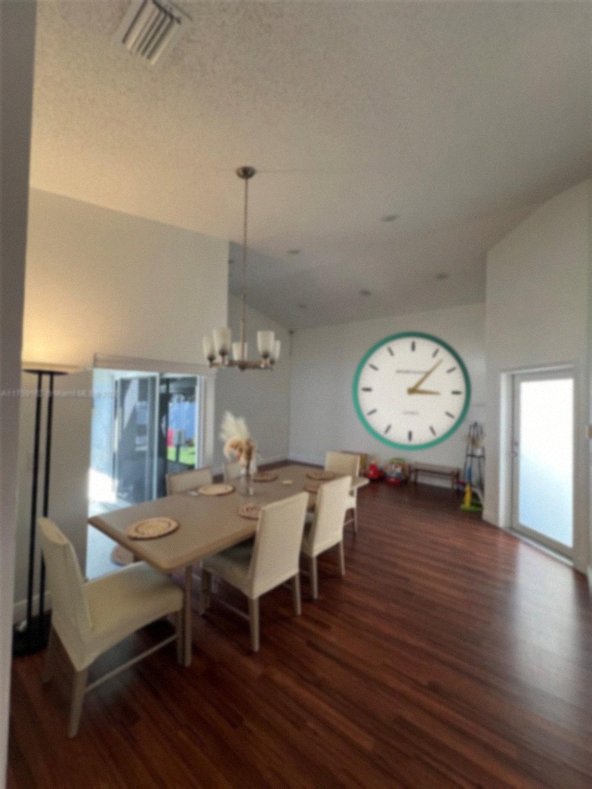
3:07
